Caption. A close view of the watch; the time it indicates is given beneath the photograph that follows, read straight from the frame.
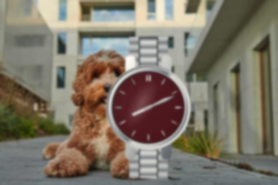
8:11
